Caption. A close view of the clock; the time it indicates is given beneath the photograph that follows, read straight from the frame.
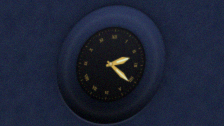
2:21
